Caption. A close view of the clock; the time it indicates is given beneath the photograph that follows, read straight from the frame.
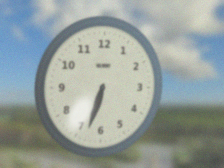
6:33
